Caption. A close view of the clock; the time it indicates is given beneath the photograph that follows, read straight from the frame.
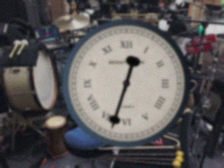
12:33
